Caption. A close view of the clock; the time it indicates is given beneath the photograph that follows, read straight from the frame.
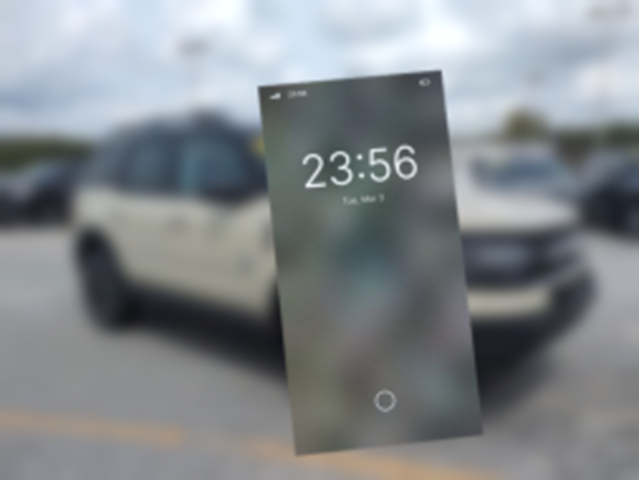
23:56
